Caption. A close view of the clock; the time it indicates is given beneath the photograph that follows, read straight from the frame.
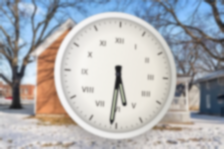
5:31
